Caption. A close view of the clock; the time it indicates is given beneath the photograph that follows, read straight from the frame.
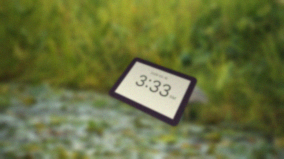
3:33
